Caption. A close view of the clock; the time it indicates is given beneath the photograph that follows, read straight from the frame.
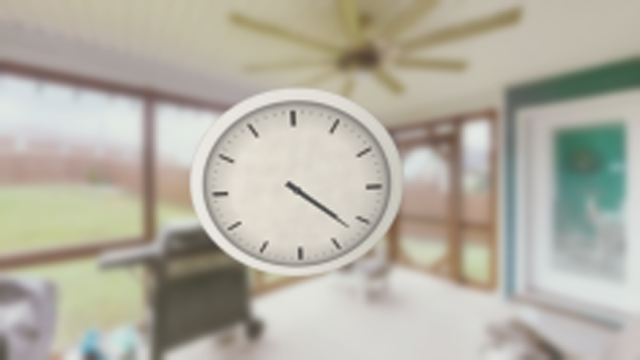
4:22
